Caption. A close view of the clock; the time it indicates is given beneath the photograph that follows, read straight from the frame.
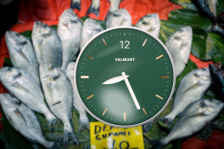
8:26
